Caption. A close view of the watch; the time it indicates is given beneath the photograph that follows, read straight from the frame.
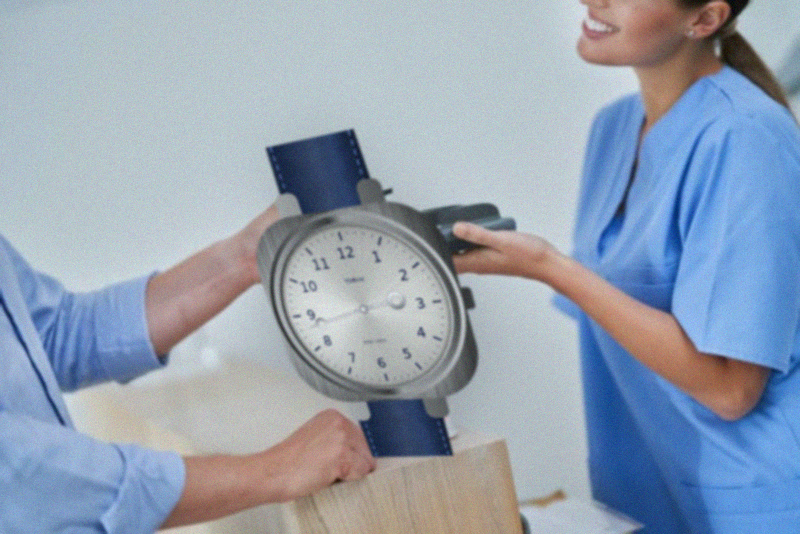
2:43
